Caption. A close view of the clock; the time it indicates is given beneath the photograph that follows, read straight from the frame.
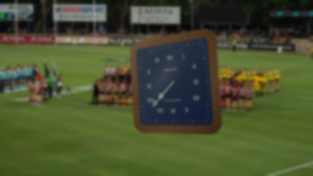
7:38
